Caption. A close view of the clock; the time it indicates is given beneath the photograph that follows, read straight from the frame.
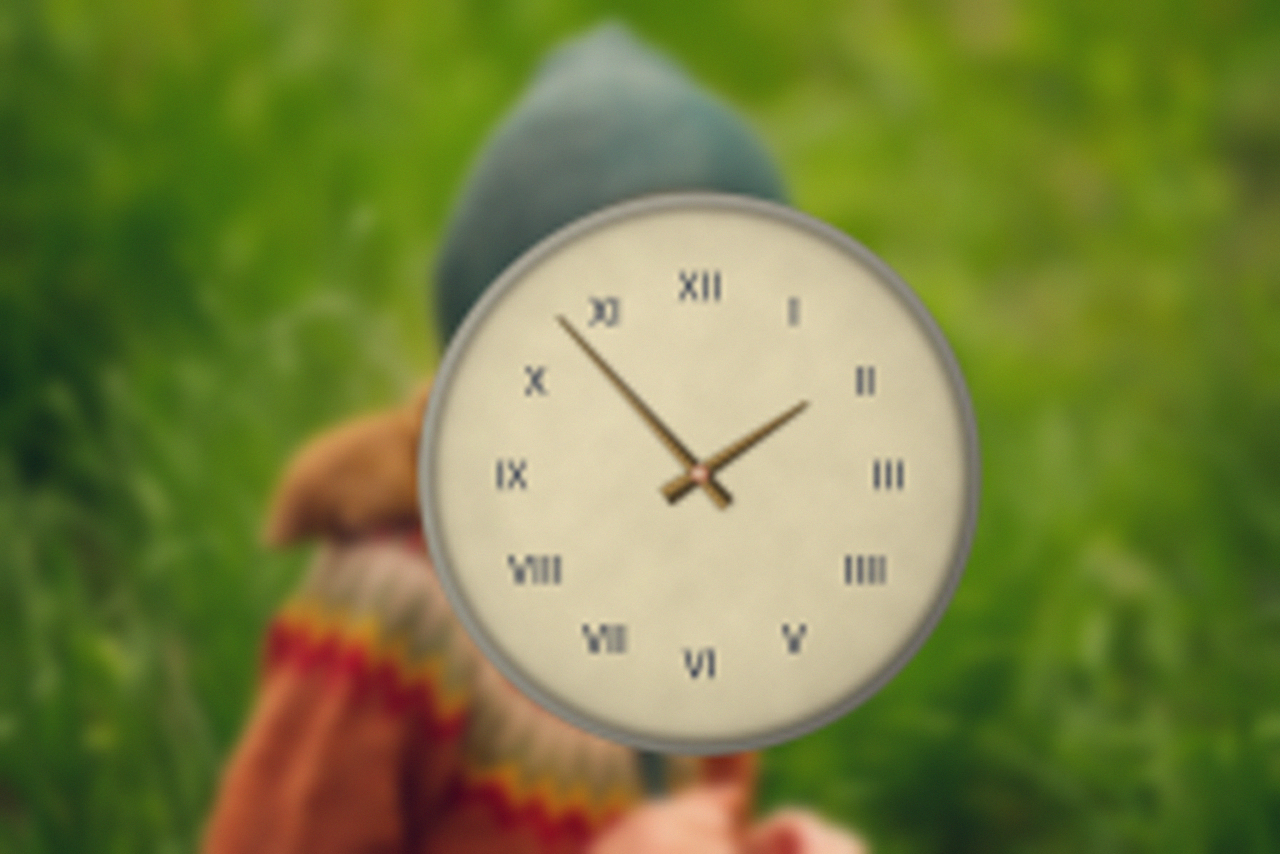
1:53
